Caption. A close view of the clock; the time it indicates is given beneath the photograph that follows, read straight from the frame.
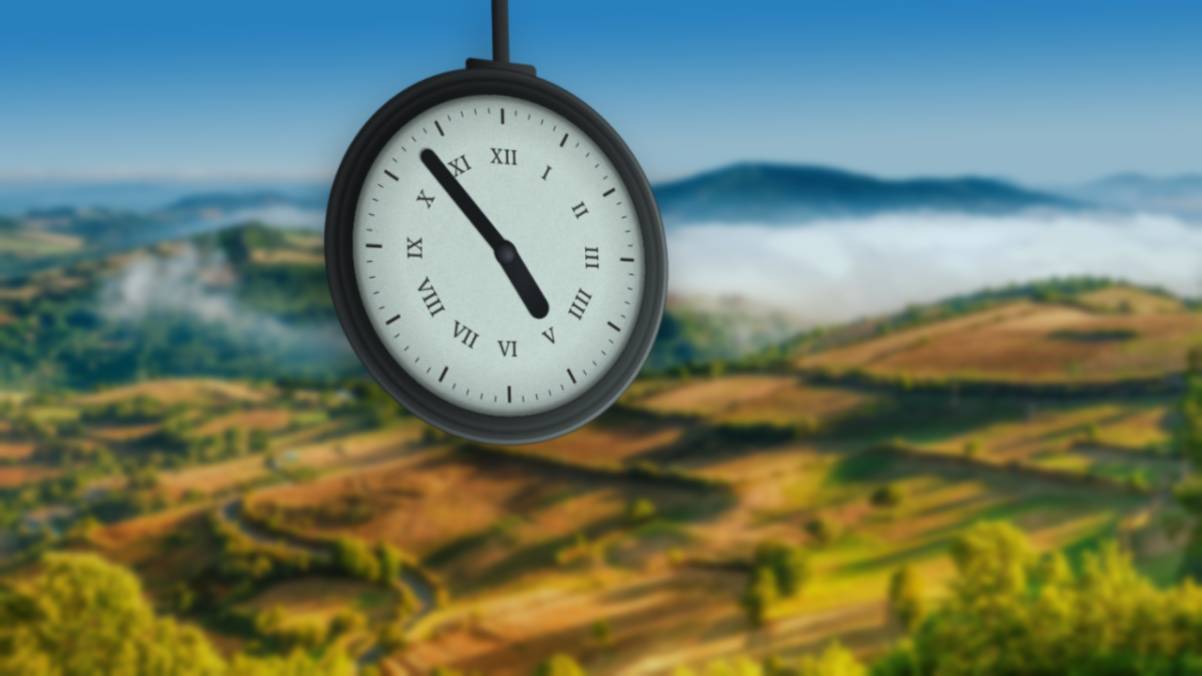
4:53
